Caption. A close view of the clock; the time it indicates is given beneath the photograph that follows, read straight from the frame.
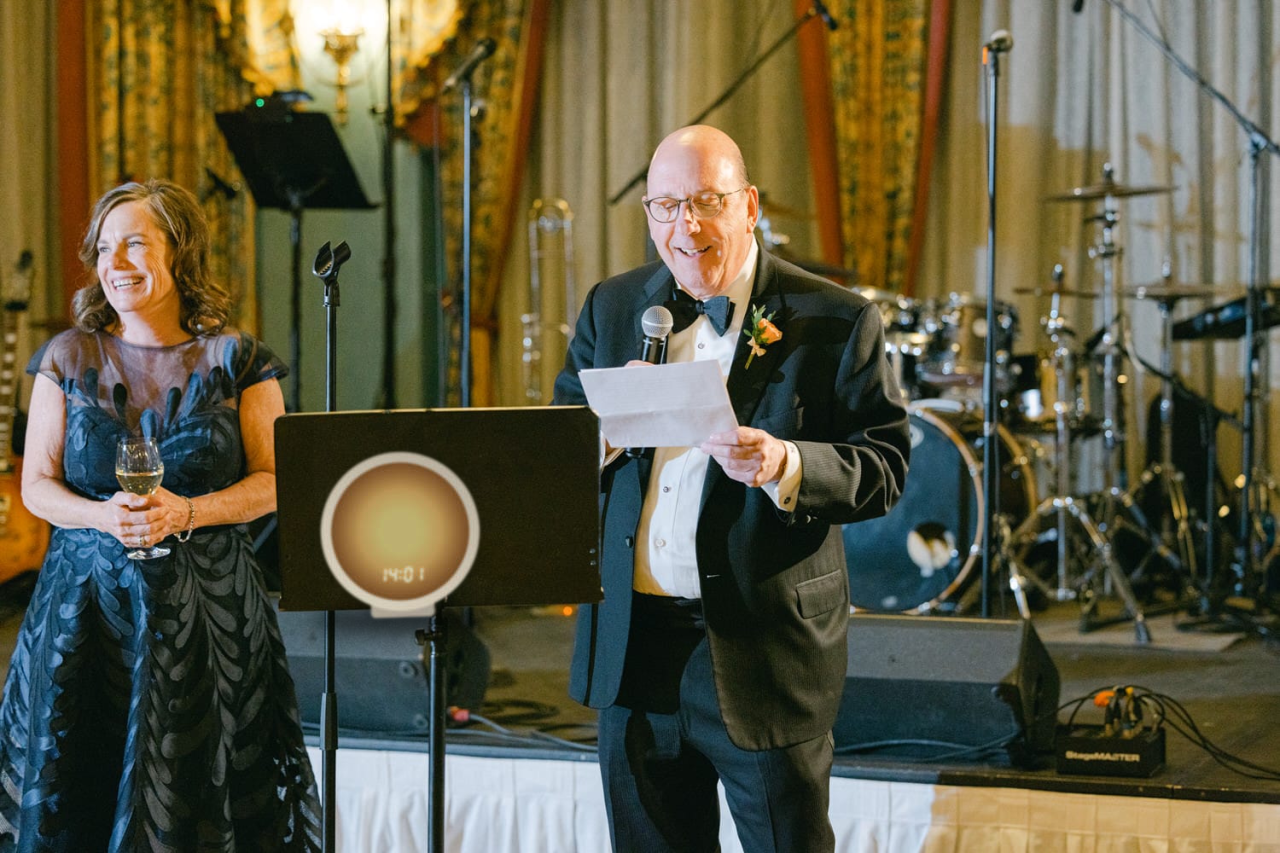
14:01
